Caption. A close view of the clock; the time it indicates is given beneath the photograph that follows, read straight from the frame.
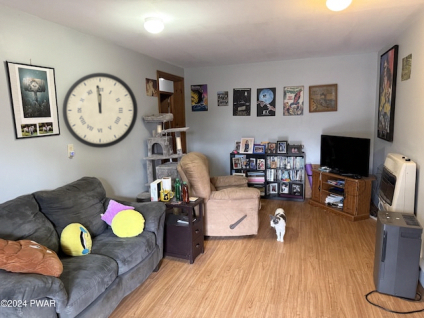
11:59
